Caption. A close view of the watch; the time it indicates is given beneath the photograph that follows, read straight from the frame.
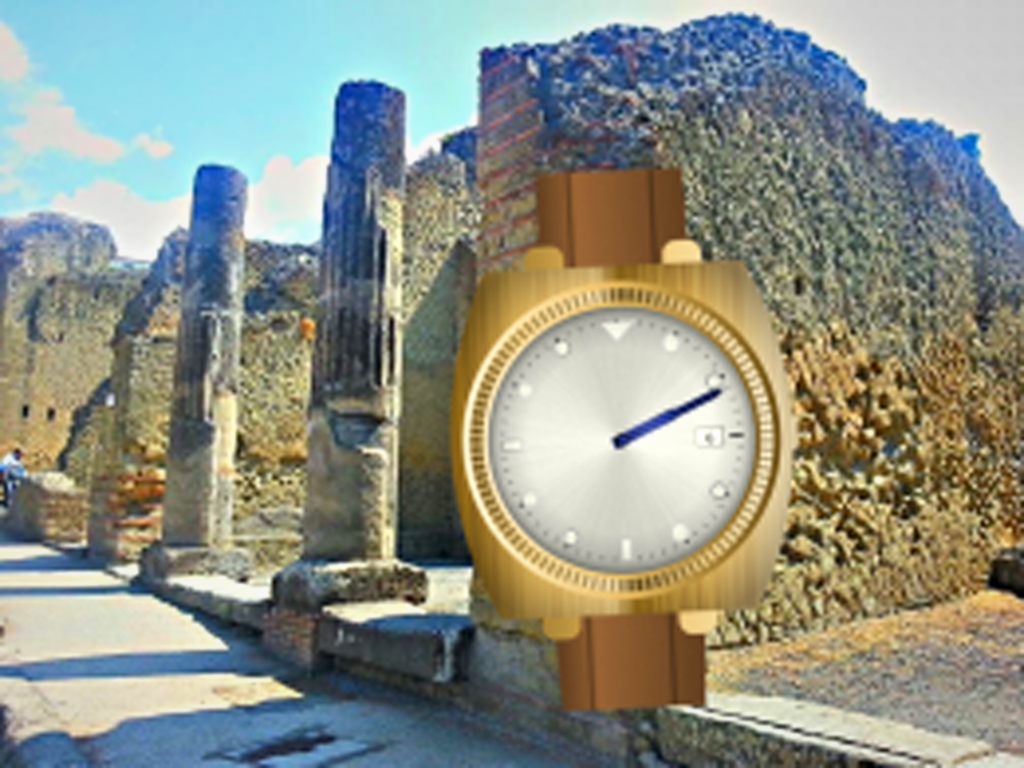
2:11
